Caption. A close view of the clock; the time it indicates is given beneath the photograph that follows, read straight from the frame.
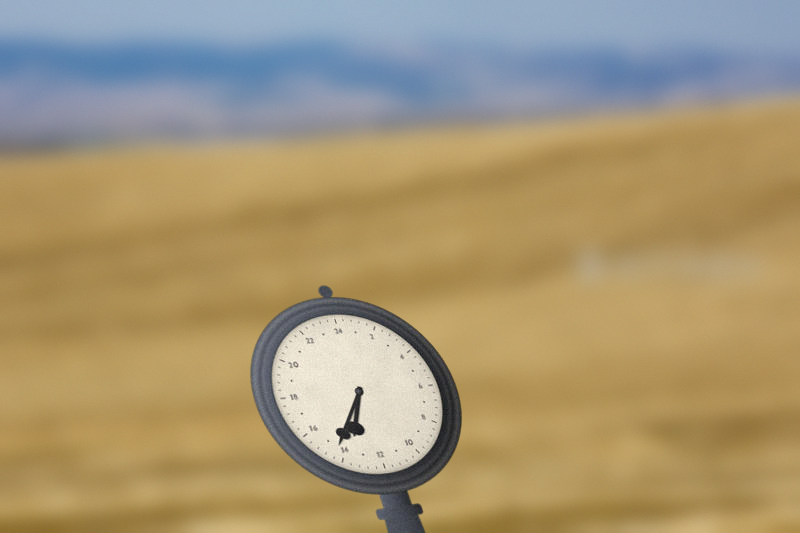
13:36
